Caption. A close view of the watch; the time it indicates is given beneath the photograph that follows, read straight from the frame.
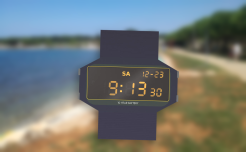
9:13:30
